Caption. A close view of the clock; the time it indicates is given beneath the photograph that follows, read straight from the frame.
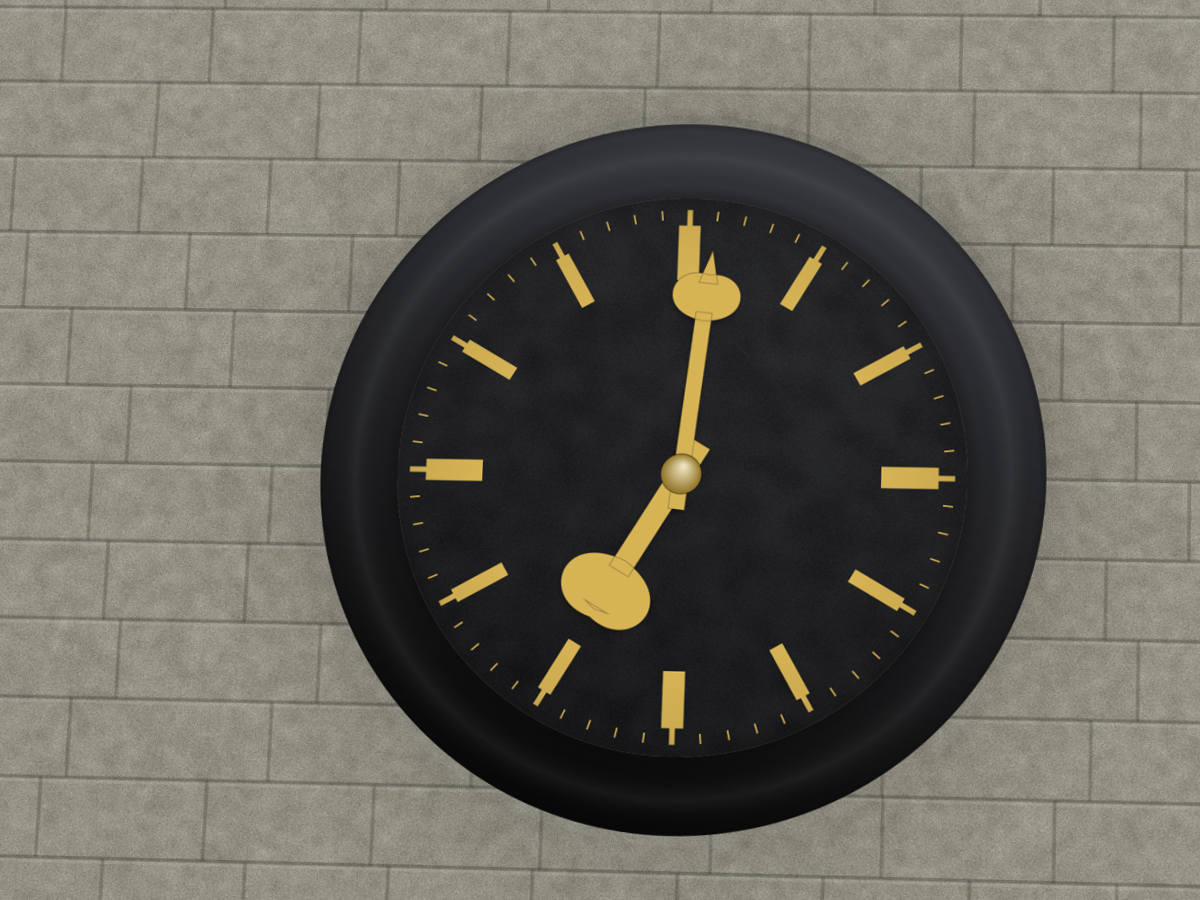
7:01
